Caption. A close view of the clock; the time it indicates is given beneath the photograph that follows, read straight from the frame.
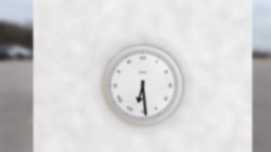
6:29
